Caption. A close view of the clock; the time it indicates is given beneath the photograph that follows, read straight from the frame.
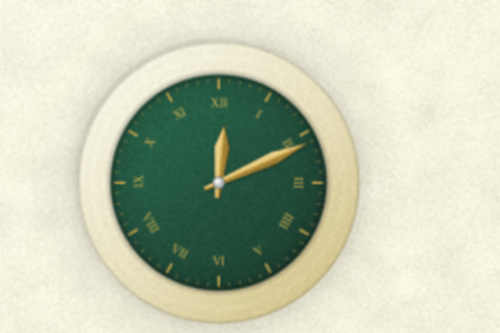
12:11
